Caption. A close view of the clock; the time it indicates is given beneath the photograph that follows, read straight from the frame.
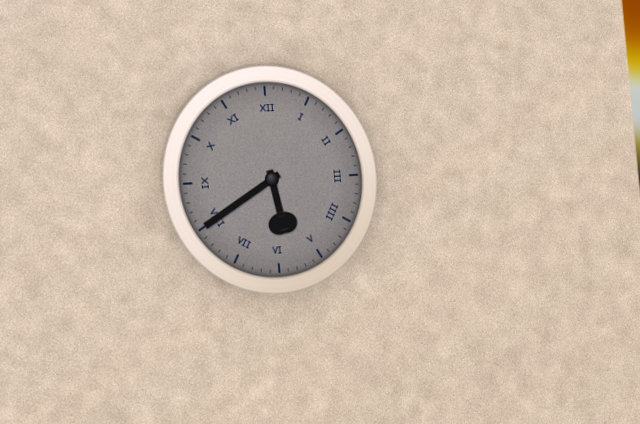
5:40
